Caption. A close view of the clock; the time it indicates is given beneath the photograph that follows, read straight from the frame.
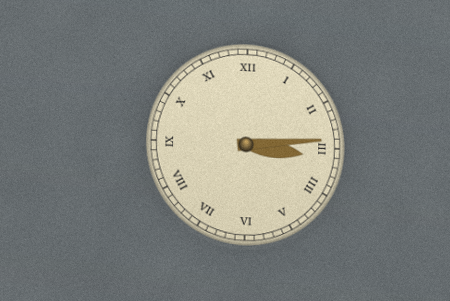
3:14
